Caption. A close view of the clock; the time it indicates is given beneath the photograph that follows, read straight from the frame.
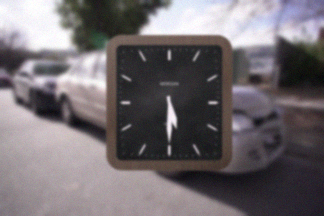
5:30
